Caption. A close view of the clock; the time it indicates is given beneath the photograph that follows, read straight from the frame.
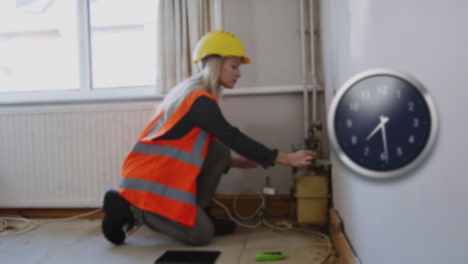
7:29
